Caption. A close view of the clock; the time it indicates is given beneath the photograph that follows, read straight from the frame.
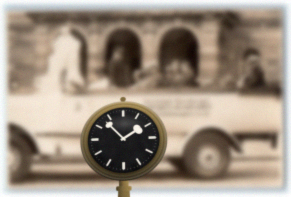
1:53
